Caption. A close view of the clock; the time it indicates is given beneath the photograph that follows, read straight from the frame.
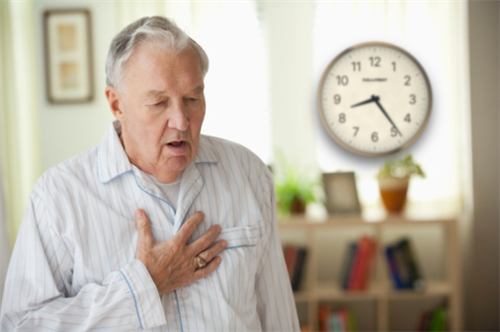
8:24
